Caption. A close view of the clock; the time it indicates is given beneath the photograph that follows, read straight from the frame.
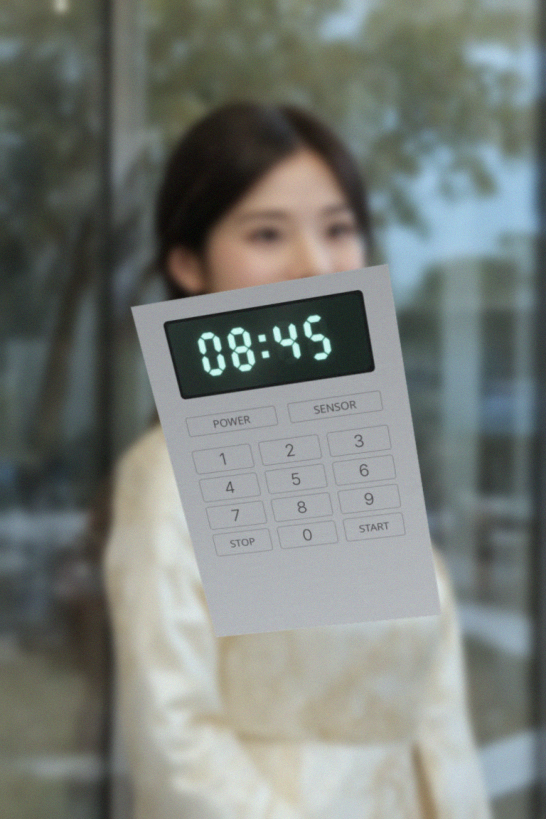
8:45
